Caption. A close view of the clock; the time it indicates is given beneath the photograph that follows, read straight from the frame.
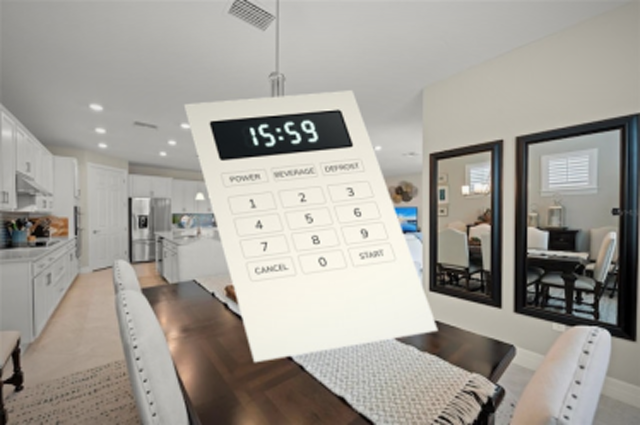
15:59
